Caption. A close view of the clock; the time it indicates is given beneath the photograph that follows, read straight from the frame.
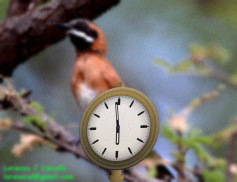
5:59
